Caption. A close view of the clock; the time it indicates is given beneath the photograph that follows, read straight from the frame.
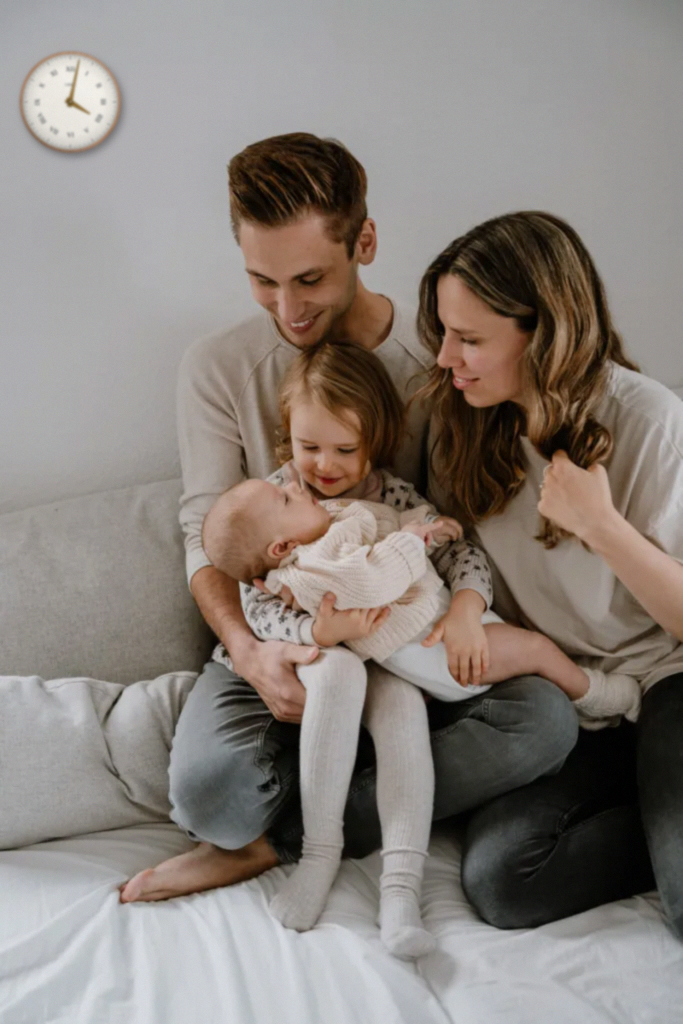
4:02
